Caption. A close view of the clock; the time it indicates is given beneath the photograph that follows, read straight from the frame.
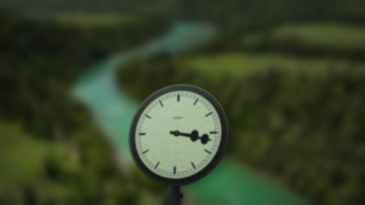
3:17
